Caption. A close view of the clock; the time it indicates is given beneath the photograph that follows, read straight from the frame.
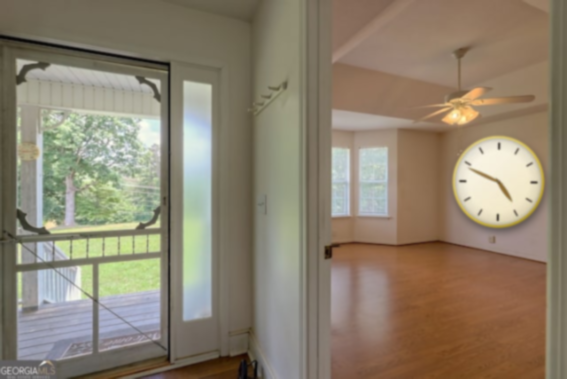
4:49
